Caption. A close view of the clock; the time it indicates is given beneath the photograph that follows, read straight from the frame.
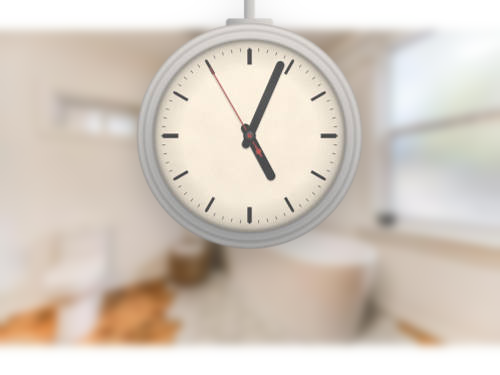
5:03:55
